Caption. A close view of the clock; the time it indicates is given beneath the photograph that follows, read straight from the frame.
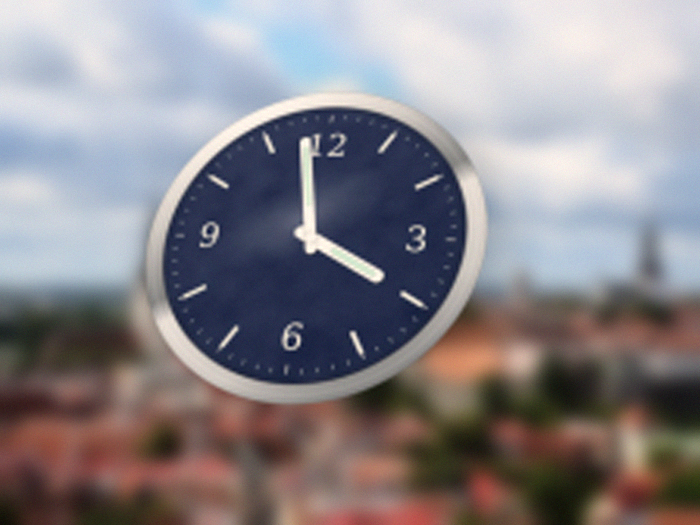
3:58
